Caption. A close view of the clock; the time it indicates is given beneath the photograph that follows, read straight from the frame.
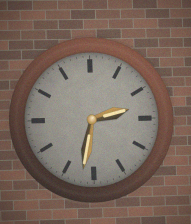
2:32
